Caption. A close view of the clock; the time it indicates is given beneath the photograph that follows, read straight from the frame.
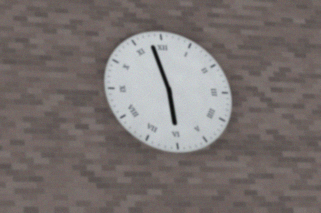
5:58
